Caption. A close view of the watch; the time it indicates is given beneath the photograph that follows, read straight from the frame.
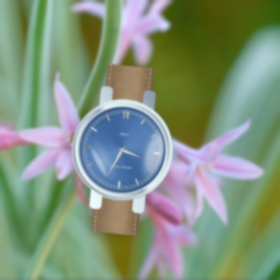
3:34
